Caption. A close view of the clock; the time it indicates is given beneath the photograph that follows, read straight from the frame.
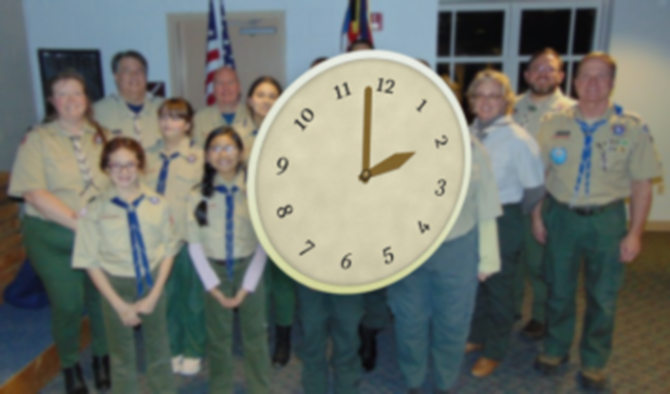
1:58
